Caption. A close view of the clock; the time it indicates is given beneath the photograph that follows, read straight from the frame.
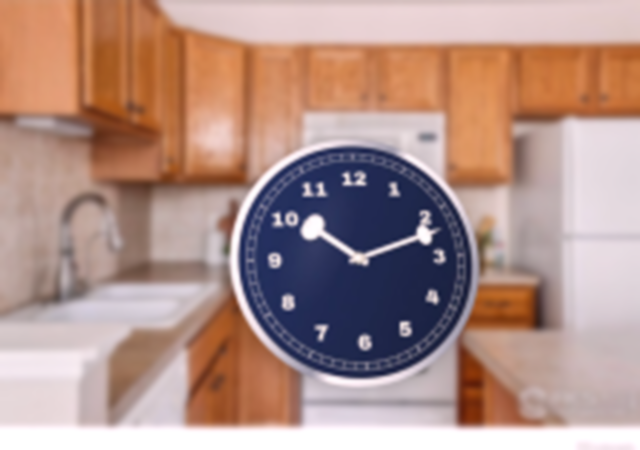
10:12
